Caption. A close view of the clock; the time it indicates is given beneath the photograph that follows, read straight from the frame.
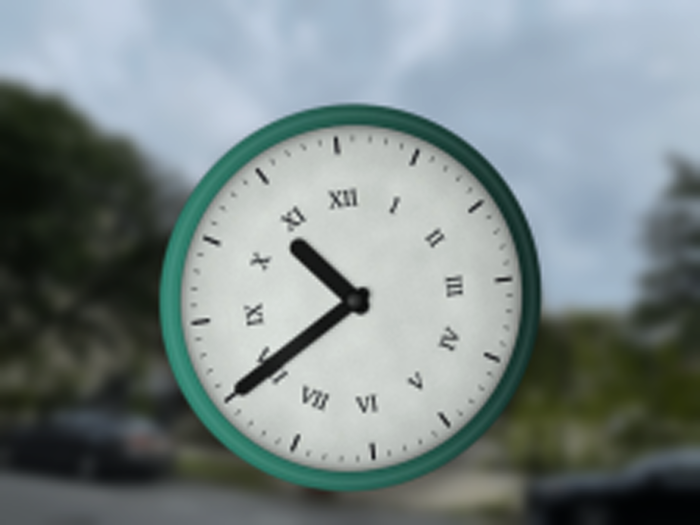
10:40
